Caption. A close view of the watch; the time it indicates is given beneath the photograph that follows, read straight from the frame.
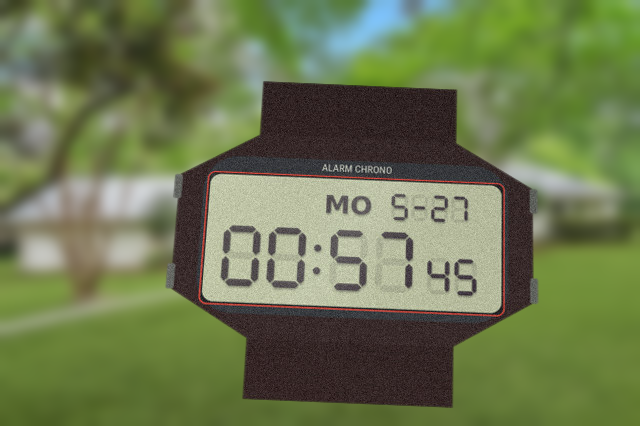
0:57:45
